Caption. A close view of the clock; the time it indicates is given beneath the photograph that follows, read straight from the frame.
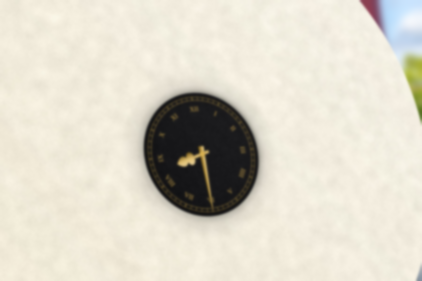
8:30
